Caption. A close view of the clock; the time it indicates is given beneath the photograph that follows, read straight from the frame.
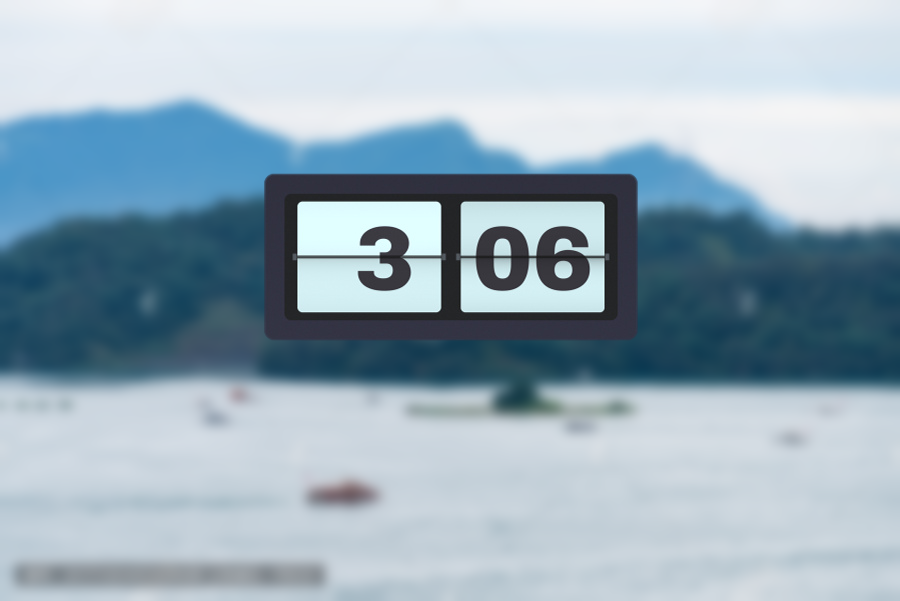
3:06
